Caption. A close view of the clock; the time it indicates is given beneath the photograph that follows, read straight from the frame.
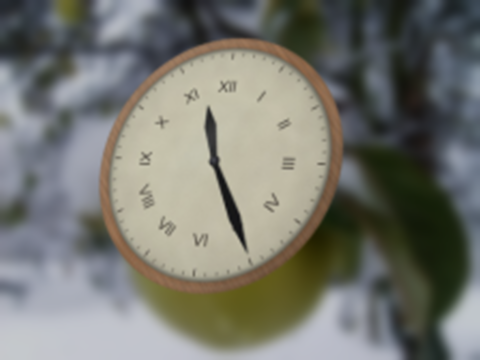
11:25
